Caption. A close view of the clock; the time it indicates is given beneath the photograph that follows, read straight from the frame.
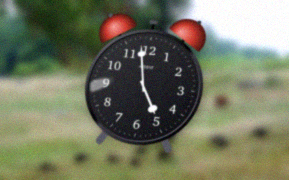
4:58
